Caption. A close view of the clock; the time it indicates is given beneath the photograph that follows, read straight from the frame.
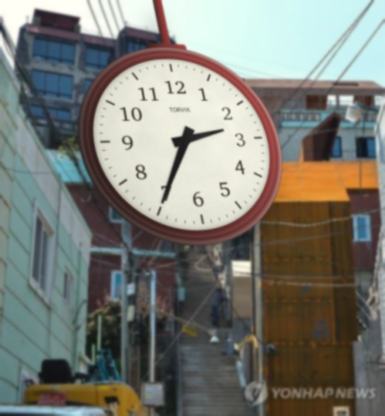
2:35
